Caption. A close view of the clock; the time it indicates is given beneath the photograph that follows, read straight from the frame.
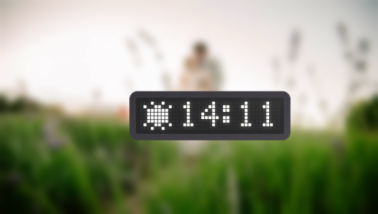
14:11
